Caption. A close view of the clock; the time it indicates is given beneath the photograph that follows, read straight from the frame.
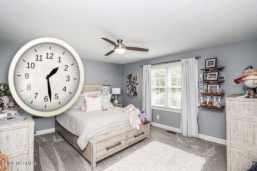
1:28
